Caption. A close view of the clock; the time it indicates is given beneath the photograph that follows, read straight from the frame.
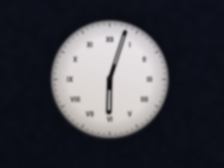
6:03
